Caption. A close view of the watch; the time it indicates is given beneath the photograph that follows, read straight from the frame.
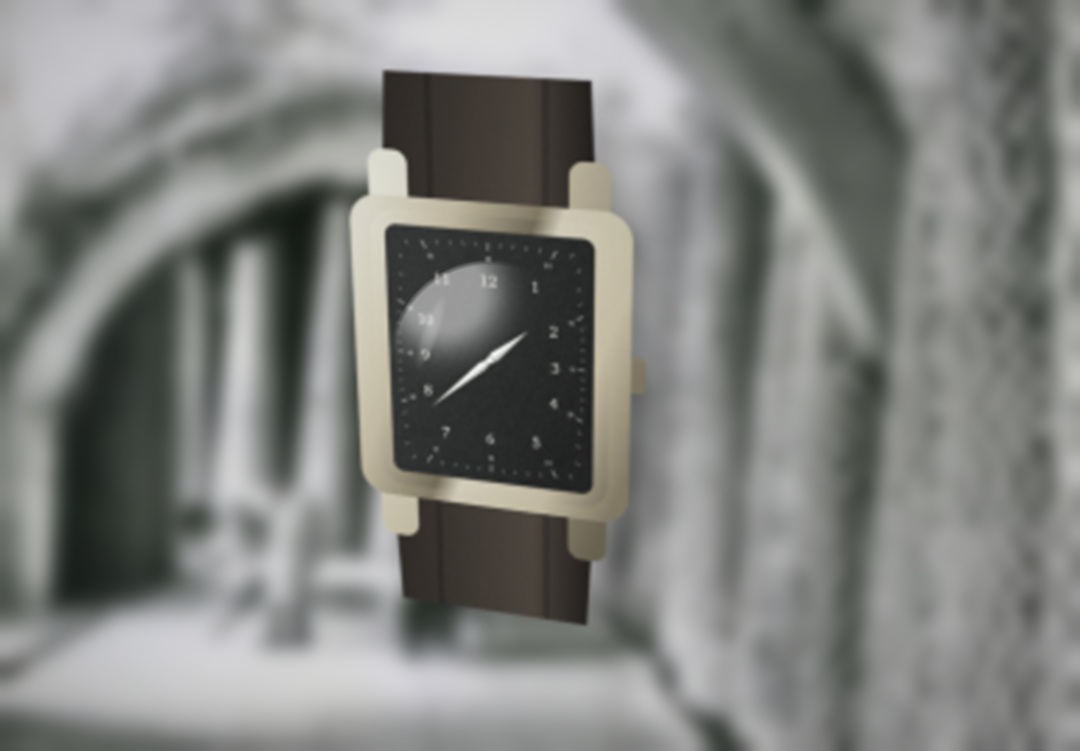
1:38
